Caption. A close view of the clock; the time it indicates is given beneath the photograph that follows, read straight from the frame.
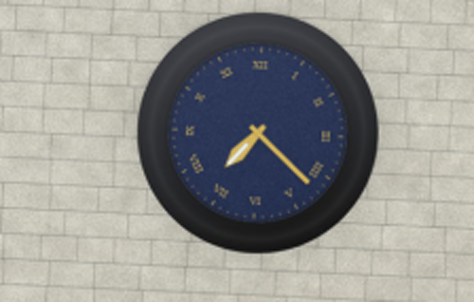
7:22
